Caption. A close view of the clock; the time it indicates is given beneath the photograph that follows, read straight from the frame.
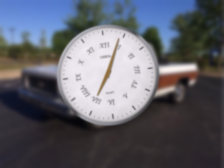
7:04
